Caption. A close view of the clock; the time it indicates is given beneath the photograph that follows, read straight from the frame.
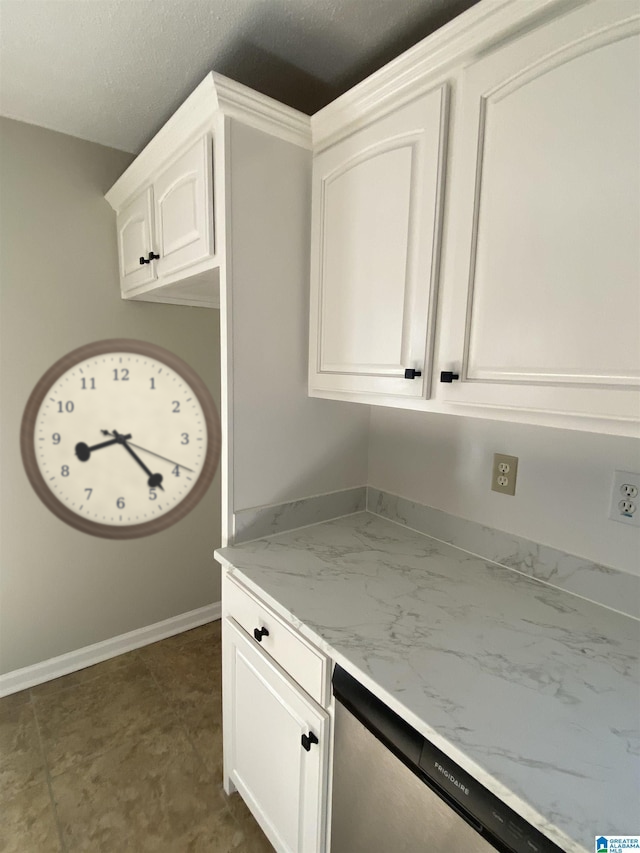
8:23:19
